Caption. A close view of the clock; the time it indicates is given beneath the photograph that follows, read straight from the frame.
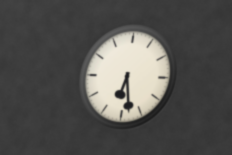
6:28
